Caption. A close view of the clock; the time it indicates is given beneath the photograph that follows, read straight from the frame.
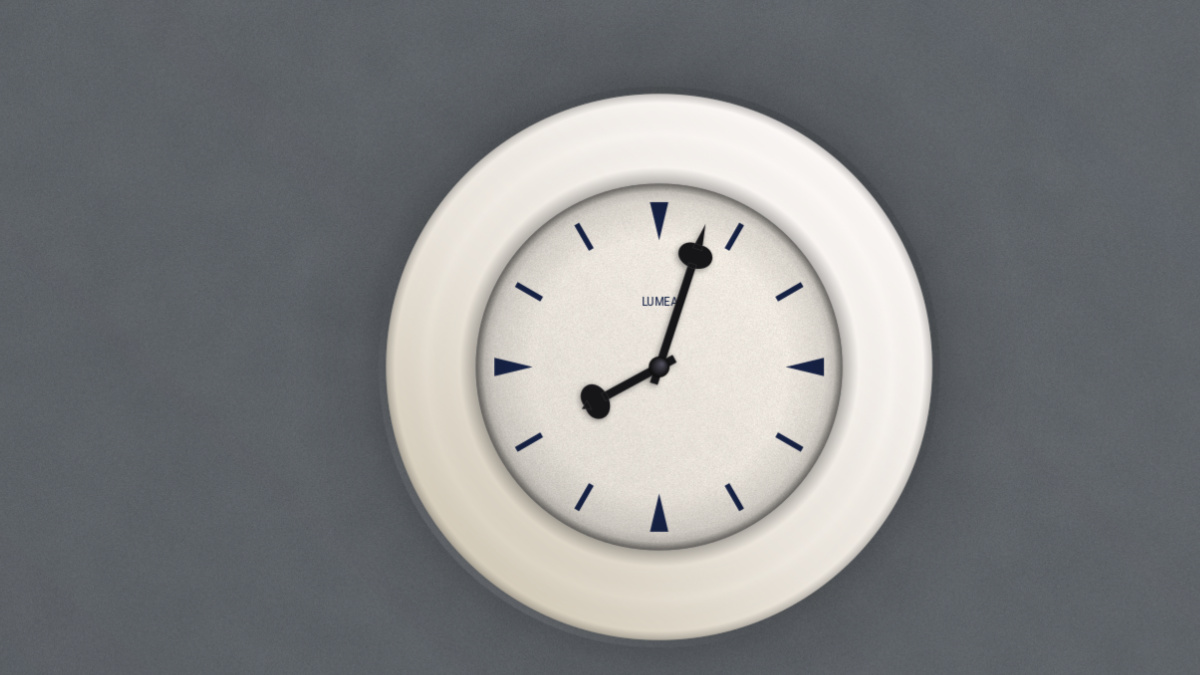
8:03
